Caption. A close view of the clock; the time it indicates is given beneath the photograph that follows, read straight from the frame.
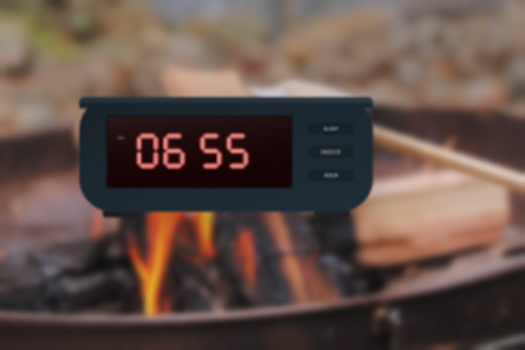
6:55
